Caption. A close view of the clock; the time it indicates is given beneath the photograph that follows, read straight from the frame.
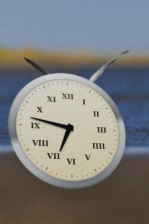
6:47
